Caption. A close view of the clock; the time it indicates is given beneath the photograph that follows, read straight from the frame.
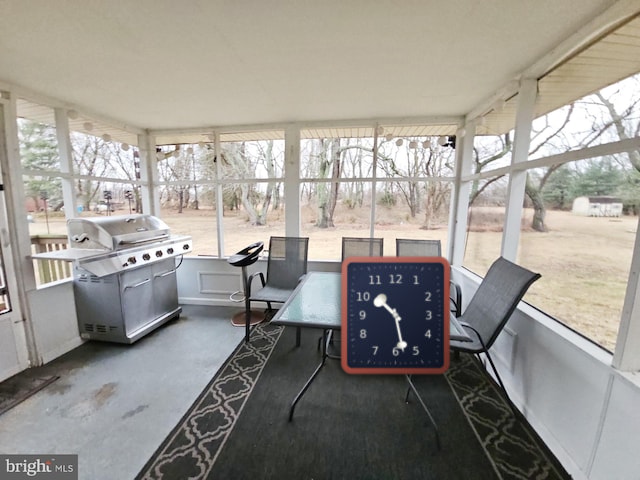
10:28
